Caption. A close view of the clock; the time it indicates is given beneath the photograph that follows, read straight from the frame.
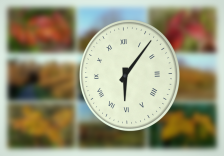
6:07
